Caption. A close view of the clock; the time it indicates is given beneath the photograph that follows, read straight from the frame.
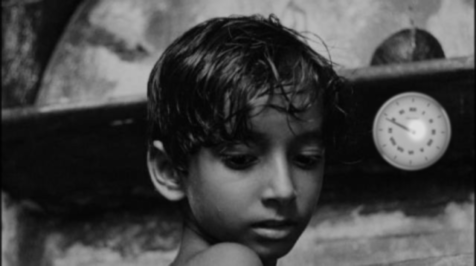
9:49
